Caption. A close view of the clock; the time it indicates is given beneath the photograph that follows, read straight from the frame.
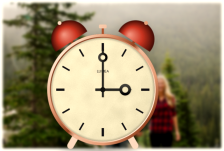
3:00
